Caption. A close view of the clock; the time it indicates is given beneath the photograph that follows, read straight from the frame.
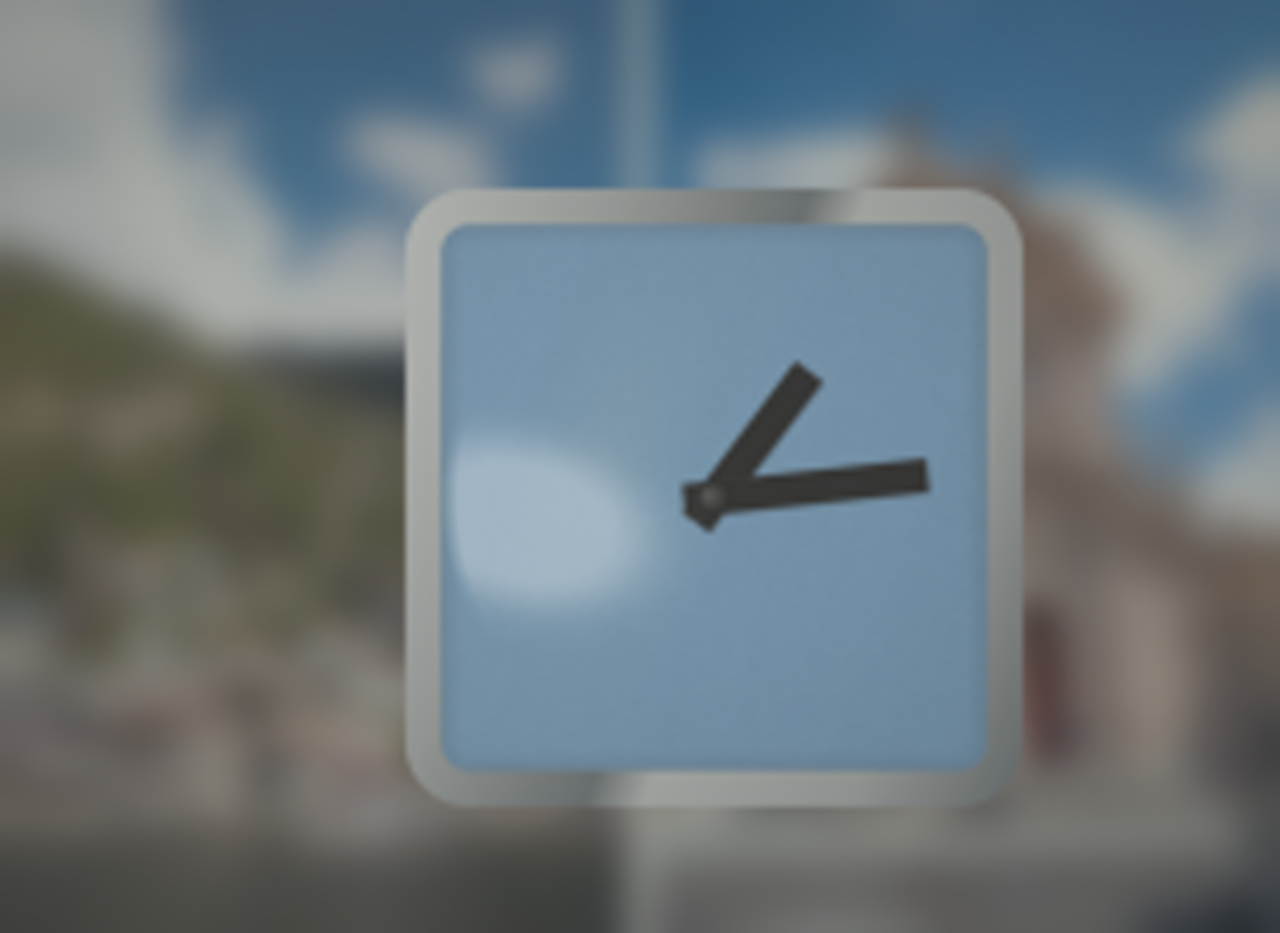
1:14
